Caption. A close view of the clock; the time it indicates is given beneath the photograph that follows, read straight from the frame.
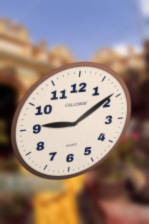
9:09
